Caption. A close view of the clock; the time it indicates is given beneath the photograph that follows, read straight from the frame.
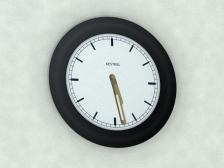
5:28
